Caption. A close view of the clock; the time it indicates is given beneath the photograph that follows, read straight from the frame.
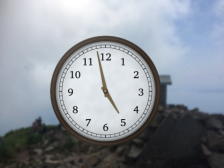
4:58
